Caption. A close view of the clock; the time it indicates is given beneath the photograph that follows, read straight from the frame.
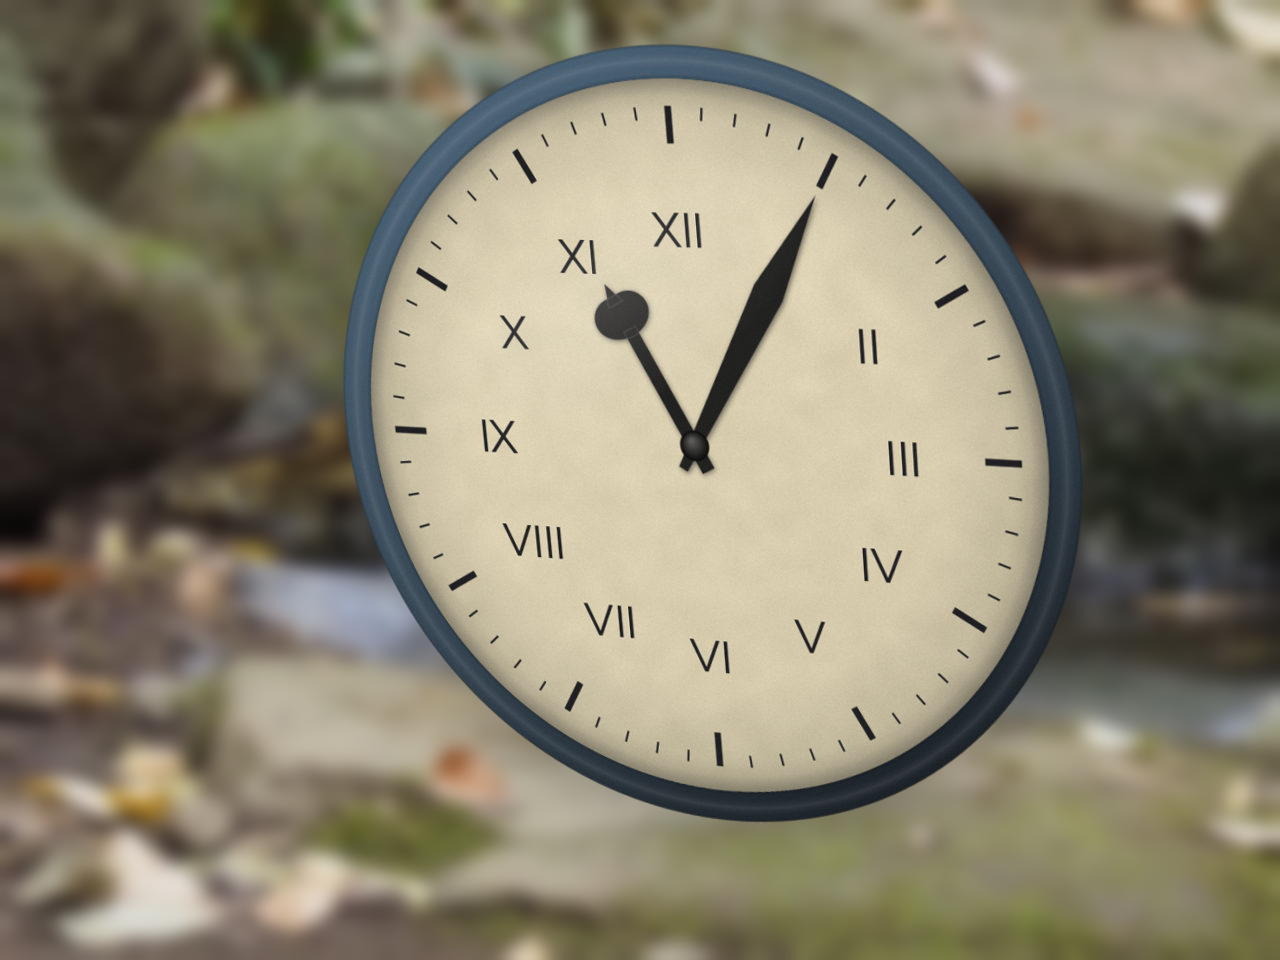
11:05
